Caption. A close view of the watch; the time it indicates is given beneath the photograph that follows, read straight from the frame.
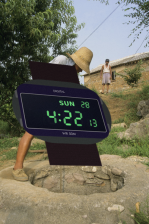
4:22:13
